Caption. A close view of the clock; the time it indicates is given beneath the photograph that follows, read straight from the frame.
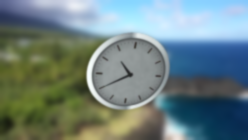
10:40
